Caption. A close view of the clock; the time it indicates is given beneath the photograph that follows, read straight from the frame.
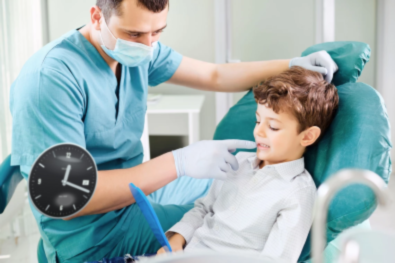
12:18
